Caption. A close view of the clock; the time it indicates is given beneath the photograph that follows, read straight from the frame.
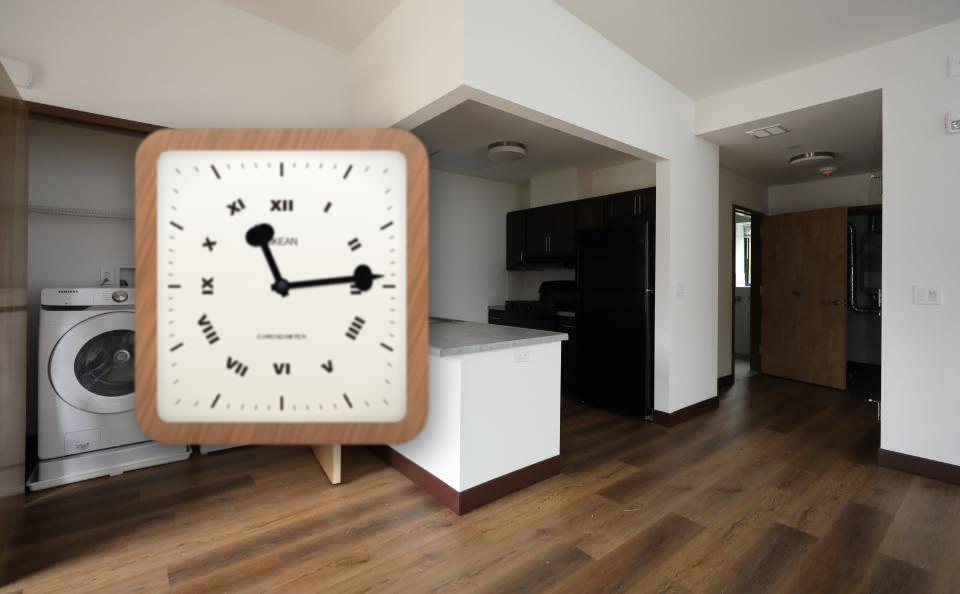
11:14
